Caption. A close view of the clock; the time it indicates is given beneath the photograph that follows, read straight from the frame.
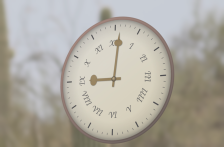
9:01
